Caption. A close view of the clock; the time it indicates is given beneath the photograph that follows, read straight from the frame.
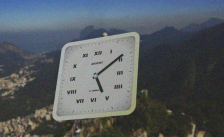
5:09
